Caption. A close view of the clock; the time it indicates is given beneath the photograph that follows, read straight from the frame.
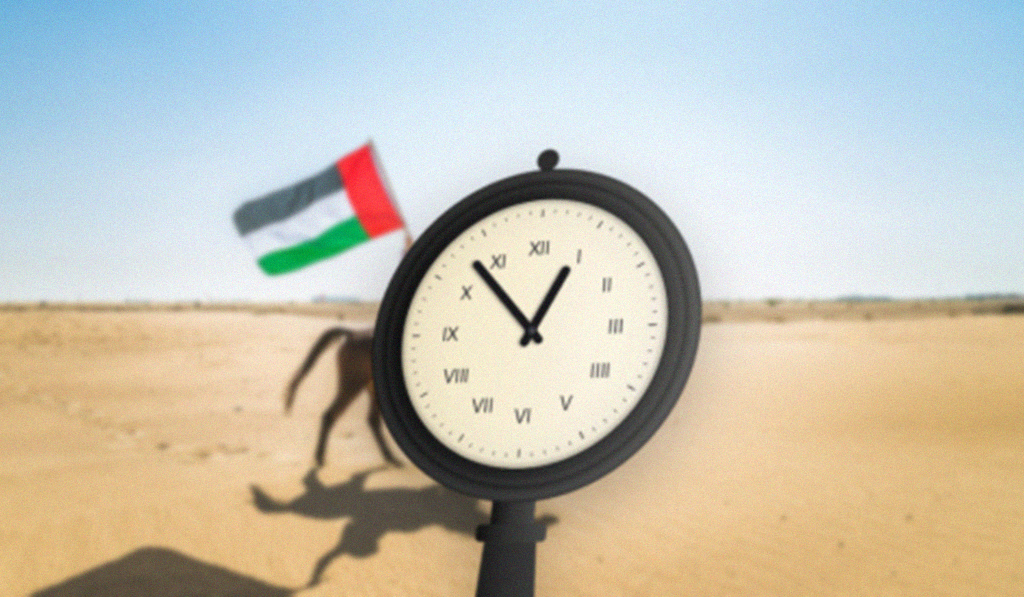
12:53
